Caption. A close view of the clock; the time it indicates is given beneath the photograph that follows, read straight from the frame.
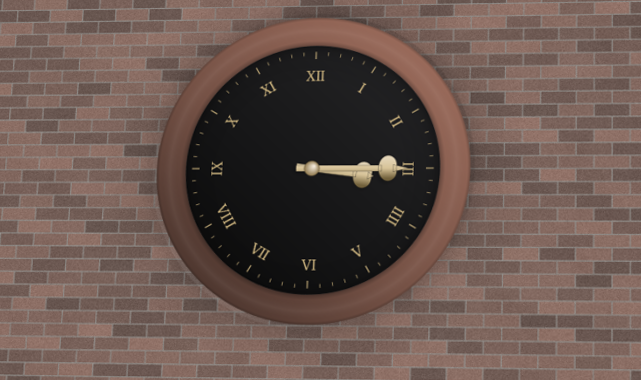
3:15
